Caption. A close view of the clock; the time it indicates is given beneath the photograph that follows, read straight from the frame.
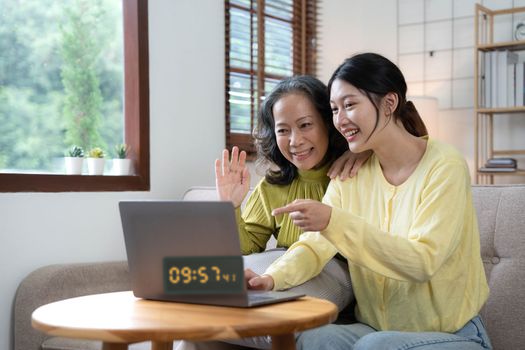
9:57
